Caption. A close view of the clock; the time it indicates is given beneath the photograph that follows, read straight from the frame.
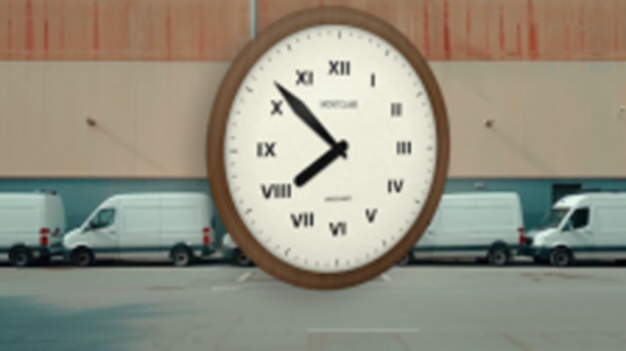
7:52
